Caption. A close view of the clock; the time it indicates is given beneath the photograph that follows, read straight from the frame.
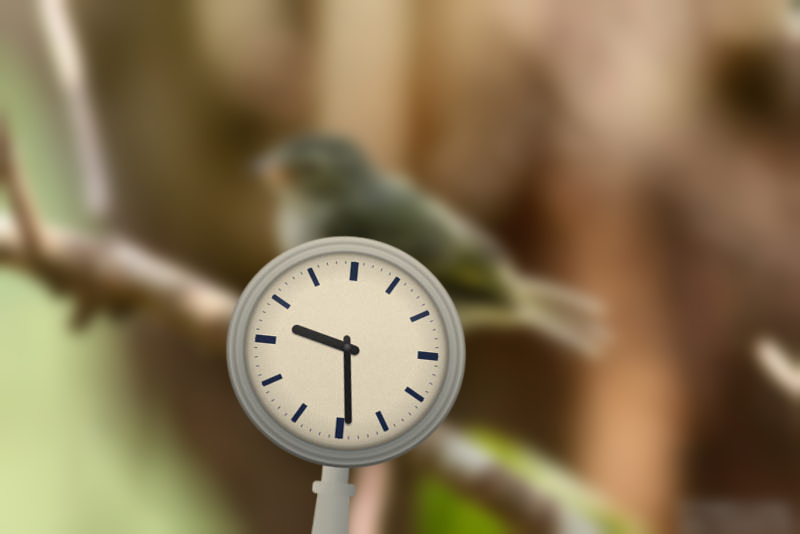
9:29
